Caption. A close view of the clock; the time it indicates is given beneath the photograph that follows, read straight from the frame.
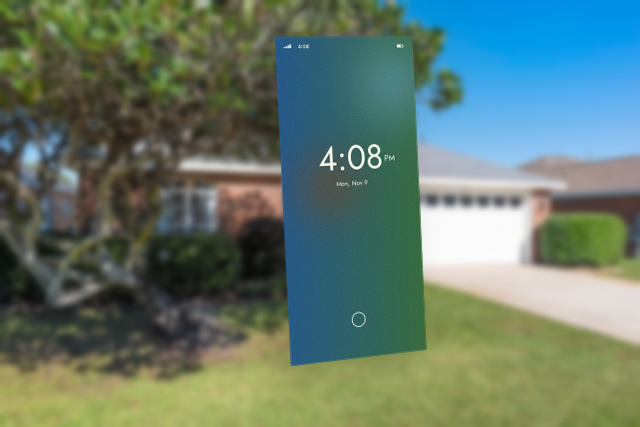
4:08
